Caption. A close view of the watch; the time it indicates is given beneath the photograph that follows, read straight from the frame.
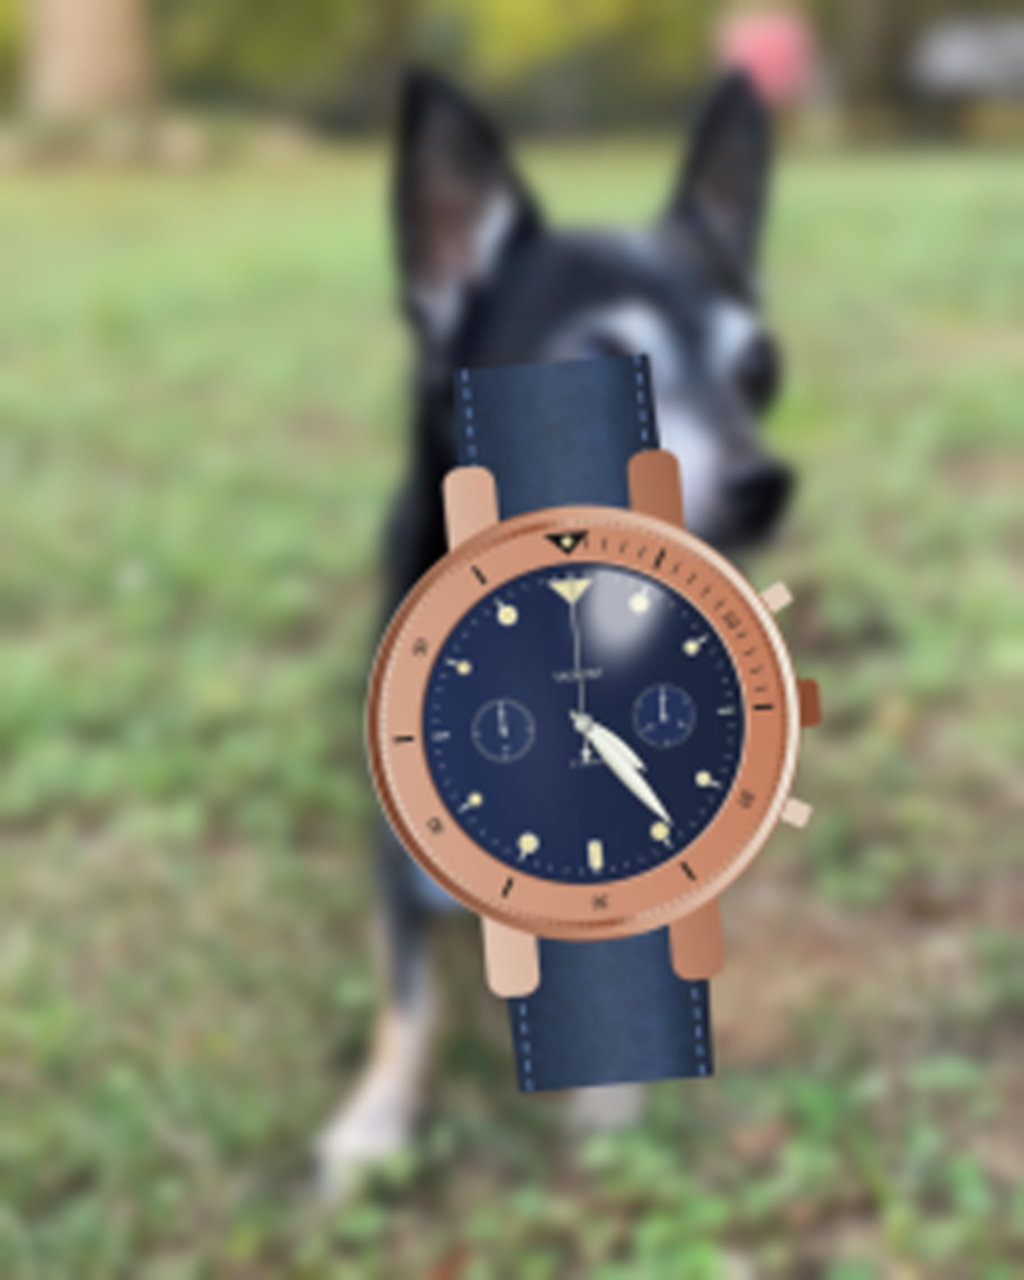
4:24
